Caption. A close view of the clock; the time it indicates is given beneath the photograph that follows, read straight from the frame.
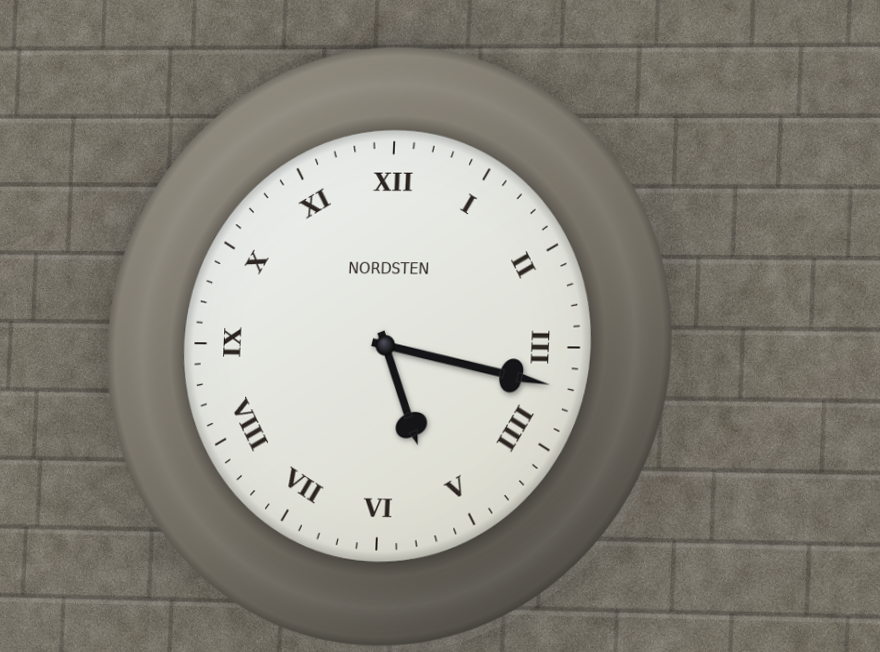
5:17
